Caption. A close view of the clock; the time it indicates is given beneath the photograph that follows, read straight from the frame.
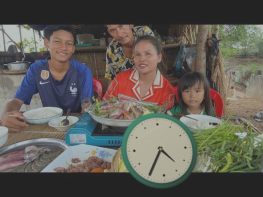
4:35
